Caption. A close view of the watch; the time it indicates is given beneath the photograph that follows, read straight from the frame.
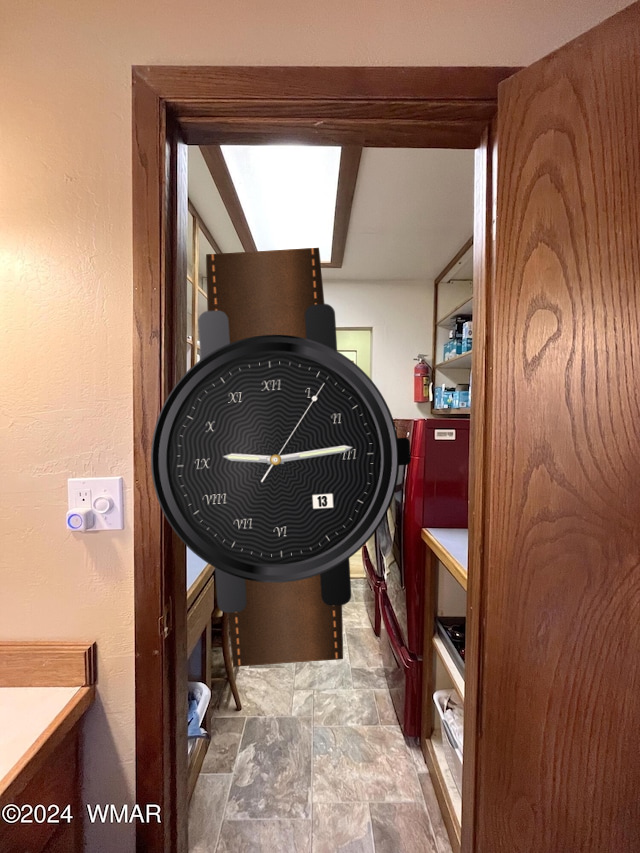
9:14:06
